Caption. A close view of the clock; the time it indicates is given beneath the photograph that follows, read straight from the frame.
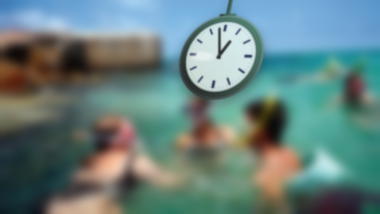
12:58
